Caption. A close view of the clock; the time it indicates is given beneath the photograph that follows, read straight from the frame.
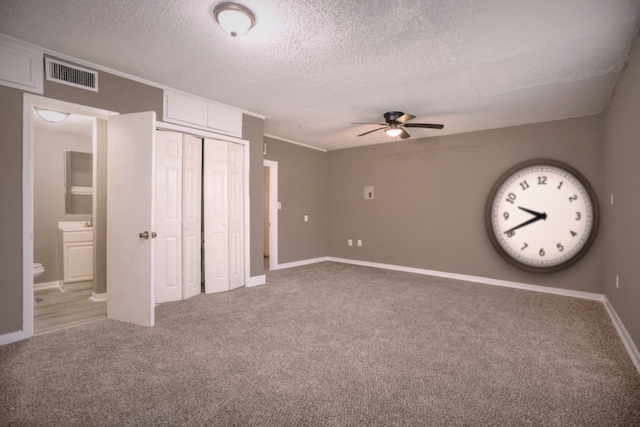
9:41
